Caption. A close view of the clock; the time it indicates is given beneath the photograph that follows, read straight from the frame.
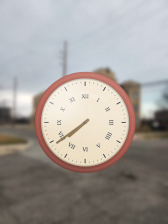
7:39
